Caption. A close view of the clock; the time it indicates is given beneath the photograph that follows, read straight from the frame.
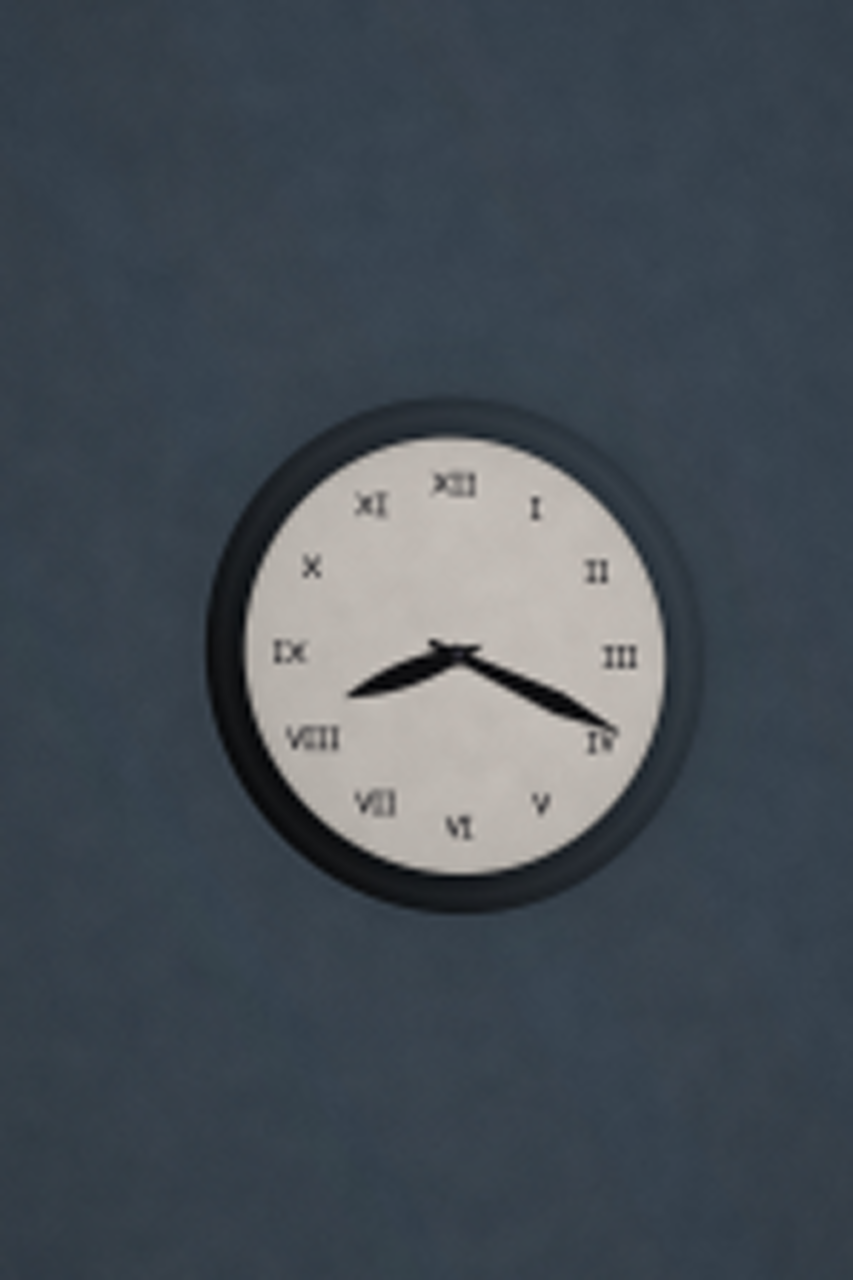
8:19
